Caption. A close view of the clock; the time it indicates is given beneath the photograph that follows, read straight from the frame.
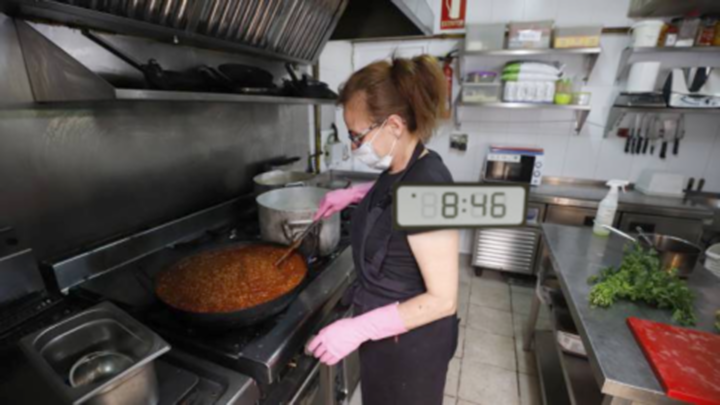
8:46
